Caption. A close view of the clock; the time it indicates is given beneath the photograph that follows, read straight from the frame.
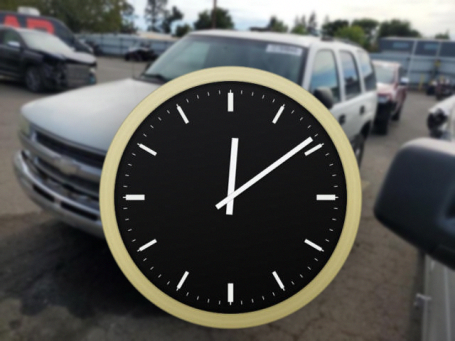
12:09
